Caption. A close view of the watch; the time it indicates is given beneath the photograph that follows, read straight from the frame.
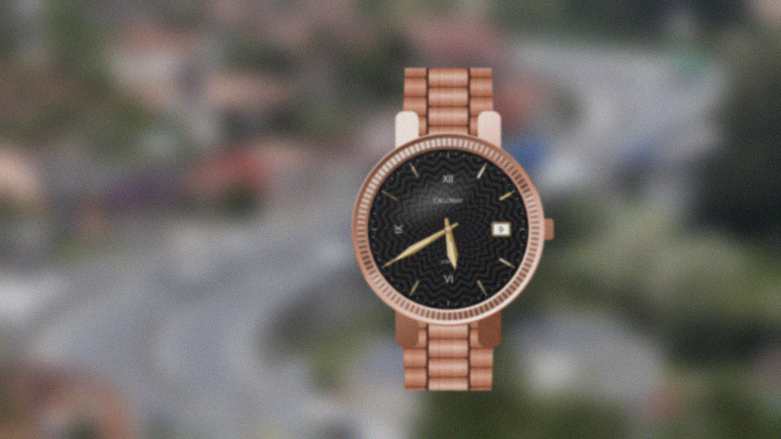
5:40
